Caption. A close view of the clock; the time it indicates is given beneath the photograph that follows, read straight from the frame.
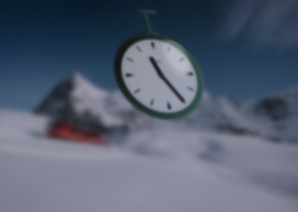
11:25
